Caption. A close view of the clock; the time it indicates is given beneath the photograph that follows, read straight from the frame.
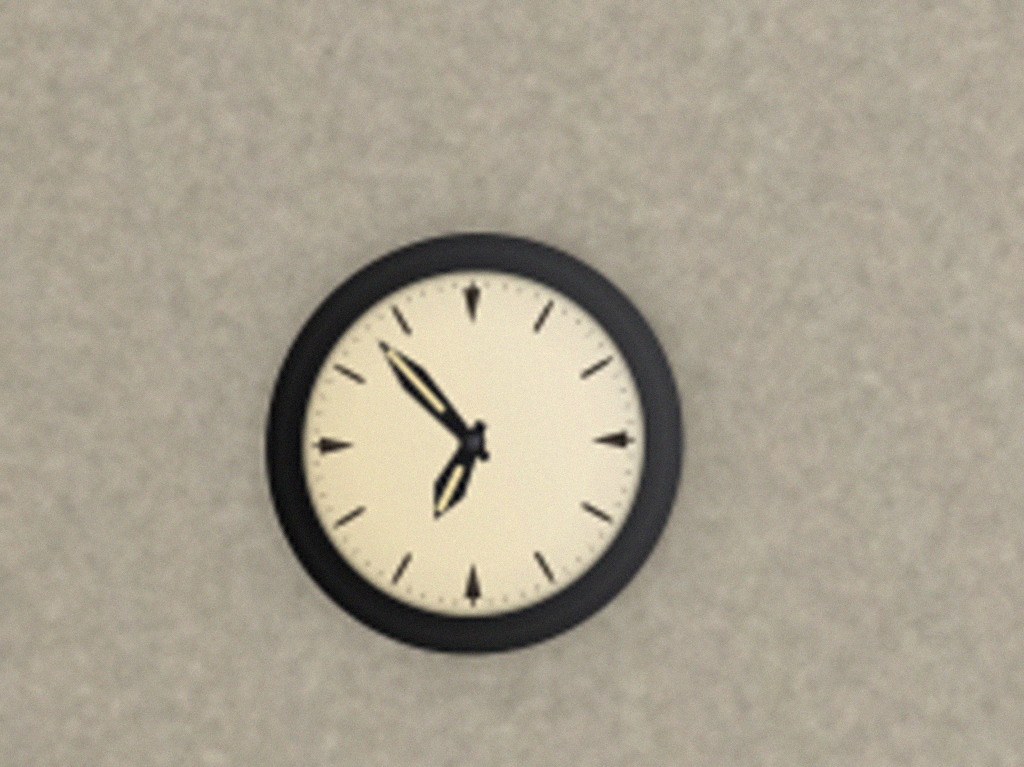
6:53
